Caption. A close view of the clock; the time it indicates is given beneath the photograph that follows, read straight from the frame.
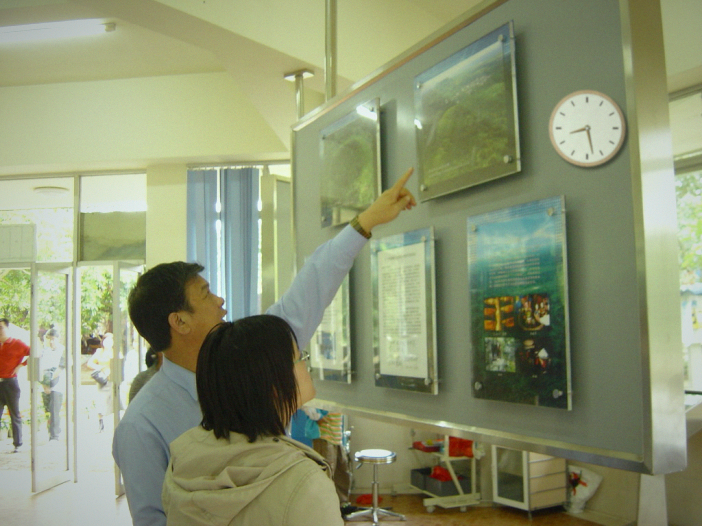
8:28
